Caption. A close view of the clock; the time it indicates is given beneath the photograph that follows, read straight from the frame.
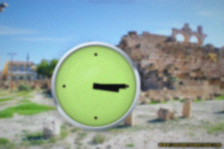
3:15
